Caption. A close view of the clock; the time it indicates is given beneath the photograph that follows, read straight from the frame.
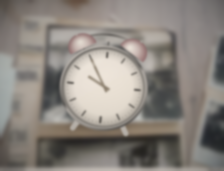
9:55
